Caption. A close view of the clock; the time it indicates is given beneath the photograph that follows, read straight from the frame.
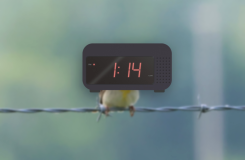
1:14
